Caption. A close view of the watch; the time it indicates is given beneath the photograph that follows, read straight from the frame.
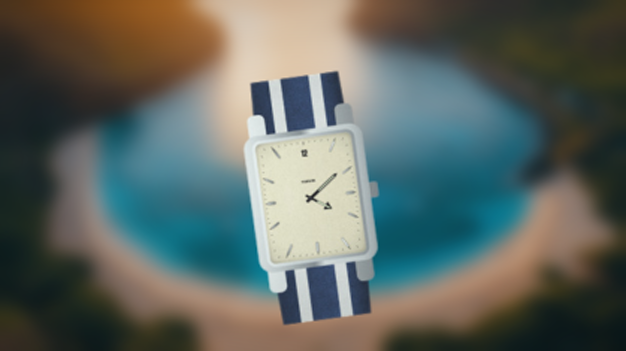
4:09
